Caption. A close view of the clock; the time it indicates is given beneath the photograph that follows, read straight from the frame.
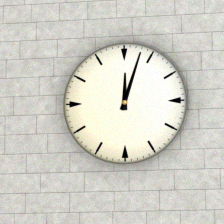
12:03
